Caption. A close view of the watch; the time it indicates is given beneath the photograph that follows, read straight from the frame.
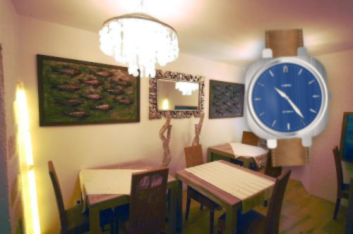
10:24
